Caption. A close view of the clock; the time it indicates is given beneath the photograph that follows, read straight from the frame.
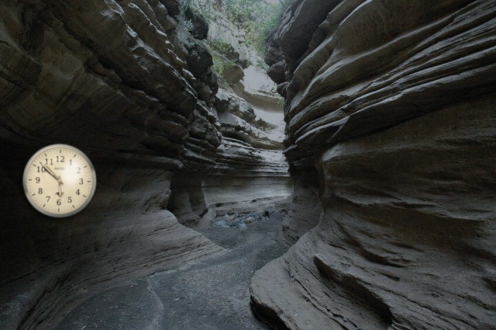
5:52
